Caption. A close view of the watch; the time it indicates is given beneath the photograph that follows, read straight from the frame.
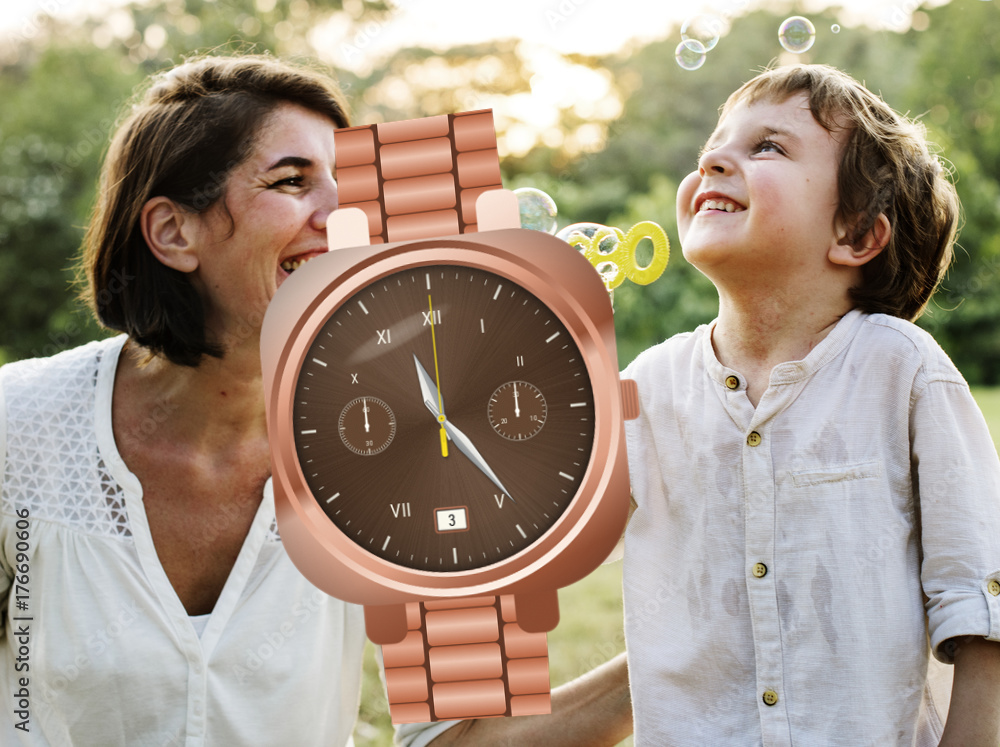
11:24
